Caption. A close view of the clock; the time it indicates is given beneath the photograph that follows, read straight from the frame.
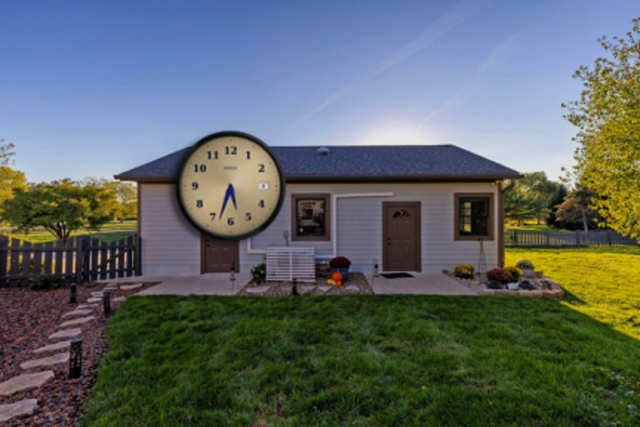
5:33
